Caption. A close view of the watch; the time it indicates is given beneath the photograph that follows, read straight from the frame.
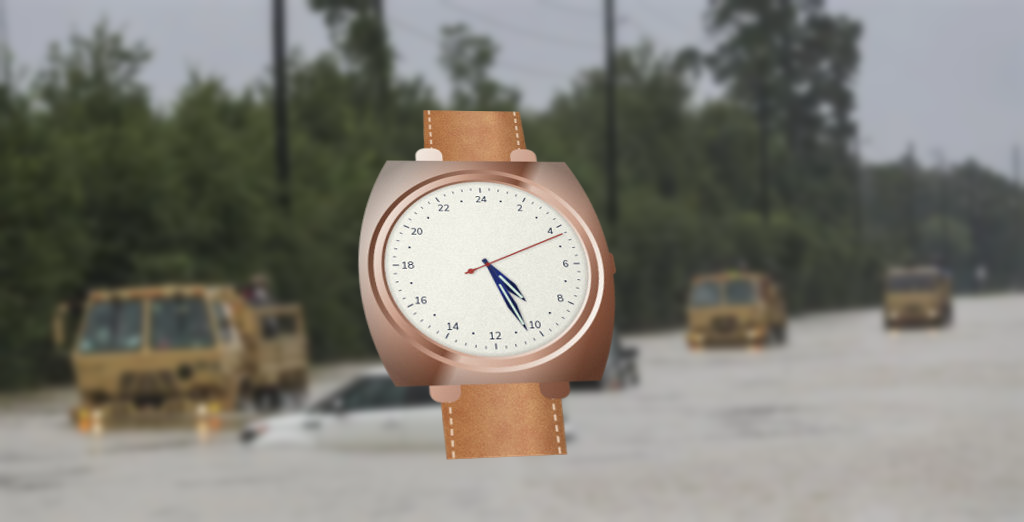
9:26:11
